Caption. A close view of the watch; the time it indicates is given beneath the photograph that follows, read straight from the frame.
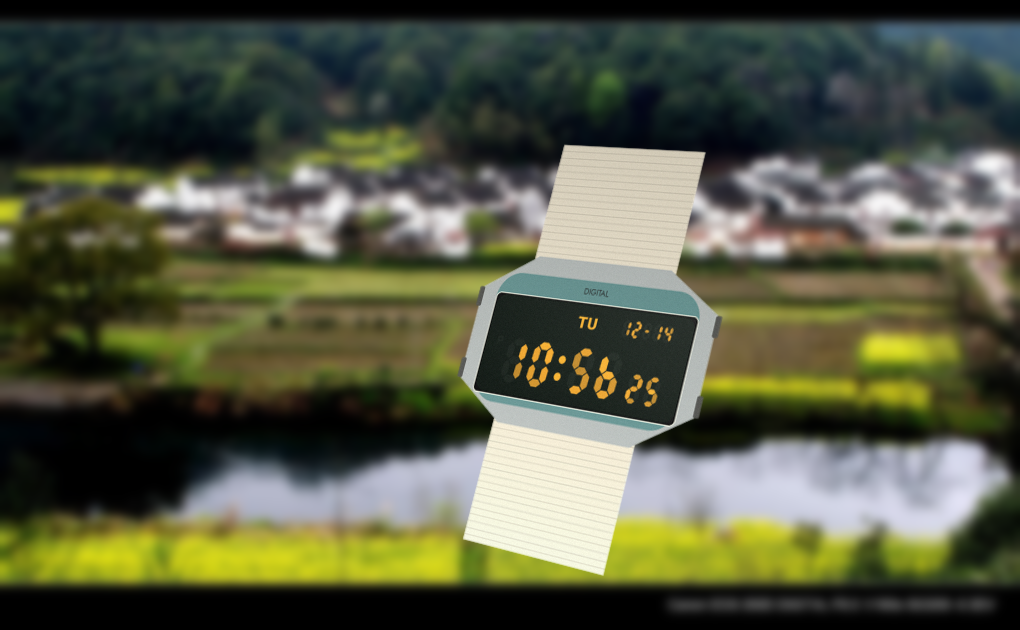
10:56:25
